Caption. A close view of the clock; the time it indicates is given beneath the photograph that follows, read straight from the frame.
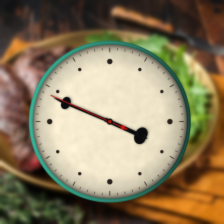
3:48:49
